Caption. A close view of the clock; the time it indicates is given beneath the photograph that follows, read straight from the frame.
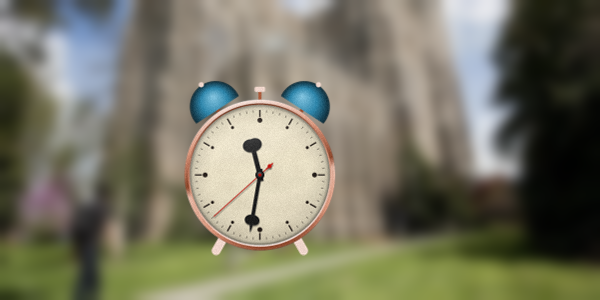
11:31:38
